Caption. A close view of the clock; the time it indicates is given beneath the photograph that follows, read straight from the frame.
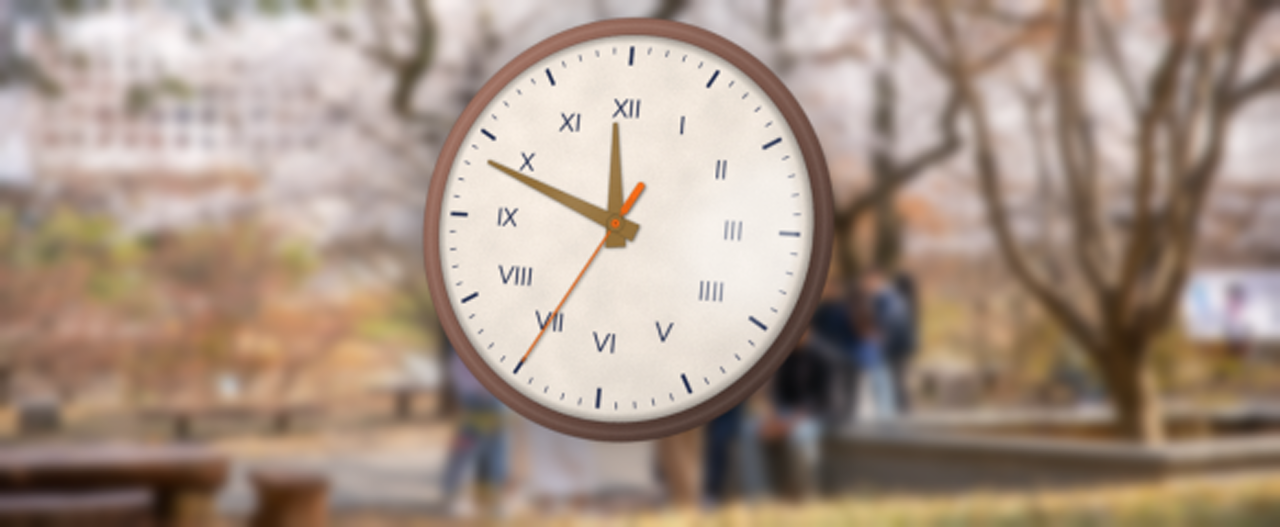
11:48:35
